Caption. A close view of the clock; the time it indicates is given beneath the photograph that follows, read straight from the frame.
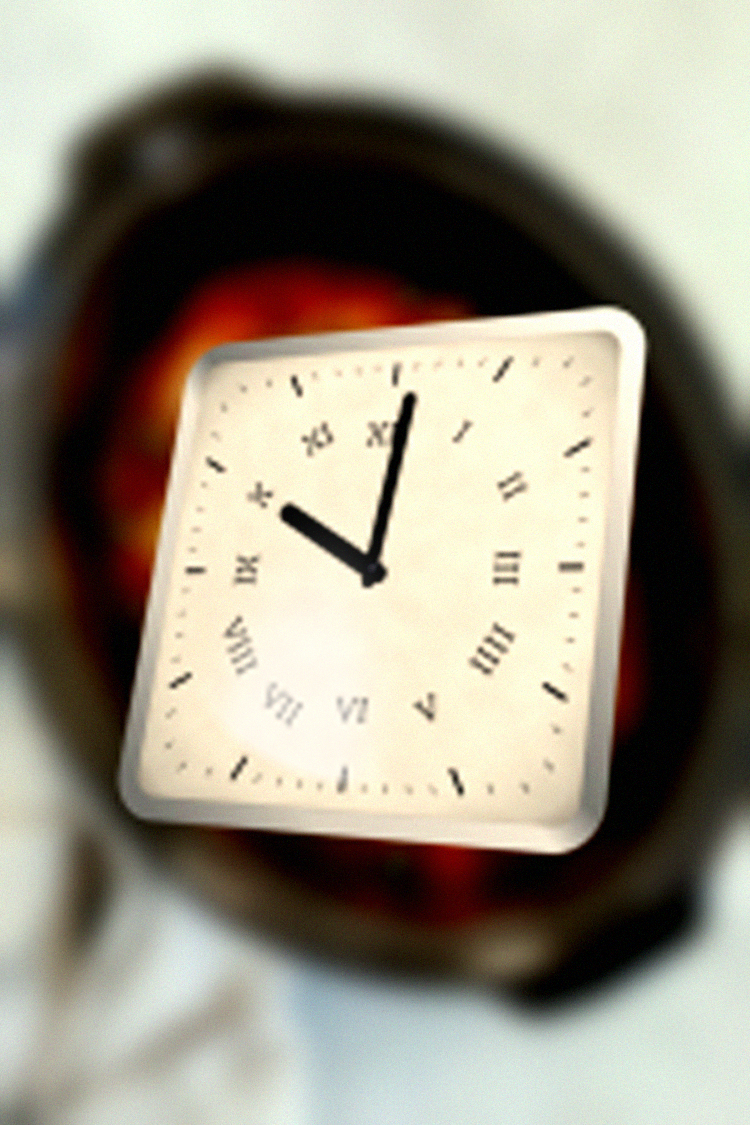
10:01
